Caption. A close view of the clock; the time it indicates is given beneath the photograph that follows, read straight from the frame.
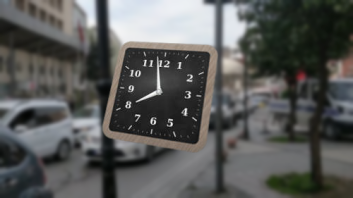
7:58
